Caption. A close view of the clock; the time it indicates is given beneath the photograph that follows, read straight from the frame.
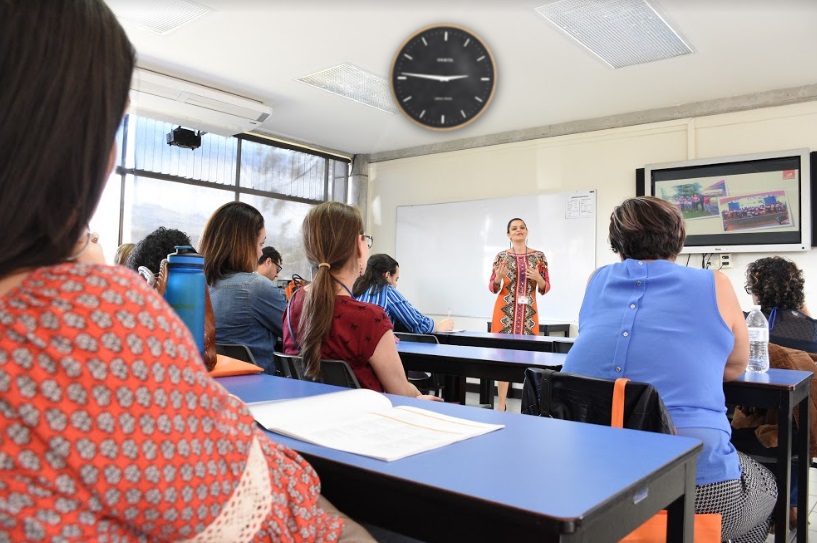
2:46
